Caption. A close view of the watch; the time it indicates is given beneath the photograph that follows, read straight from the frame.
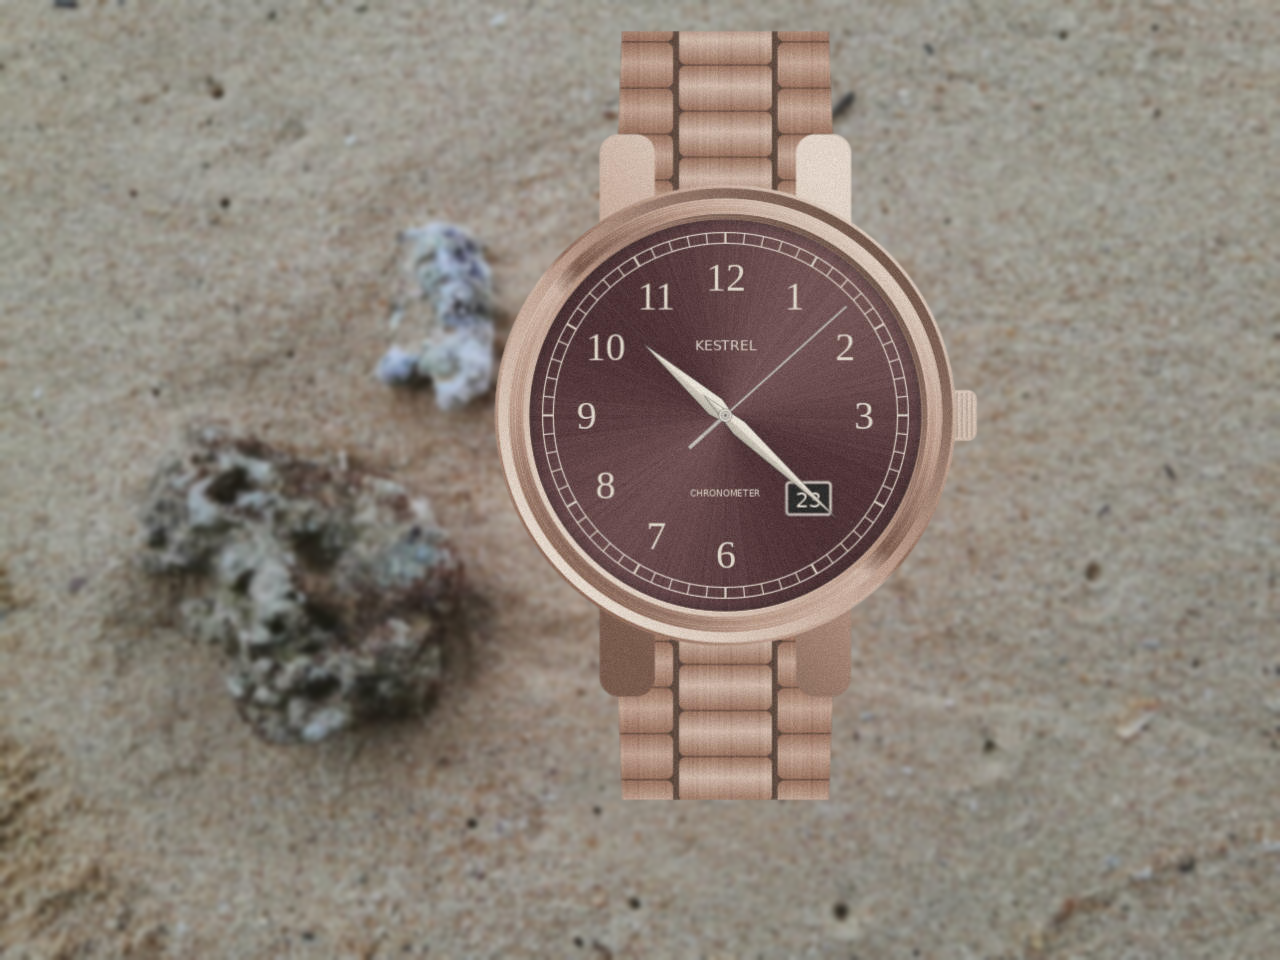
10:22:08
